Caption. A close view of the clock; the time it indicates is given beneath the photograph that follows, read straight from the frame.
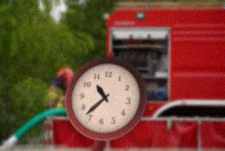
10:37
